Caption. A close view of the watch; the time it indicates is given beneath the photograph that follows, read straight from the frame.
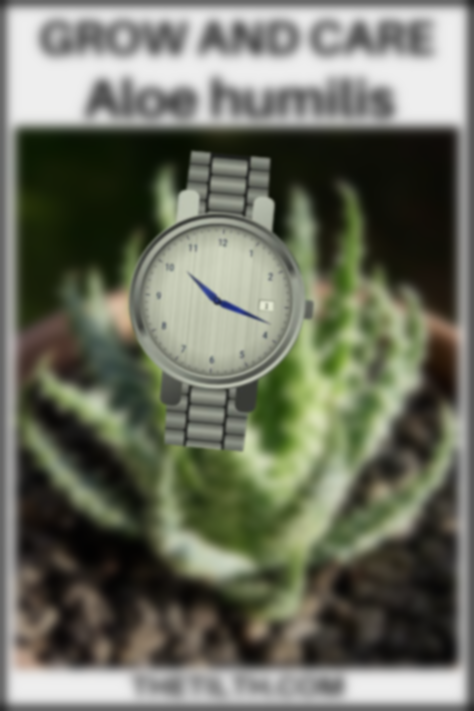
10:18
